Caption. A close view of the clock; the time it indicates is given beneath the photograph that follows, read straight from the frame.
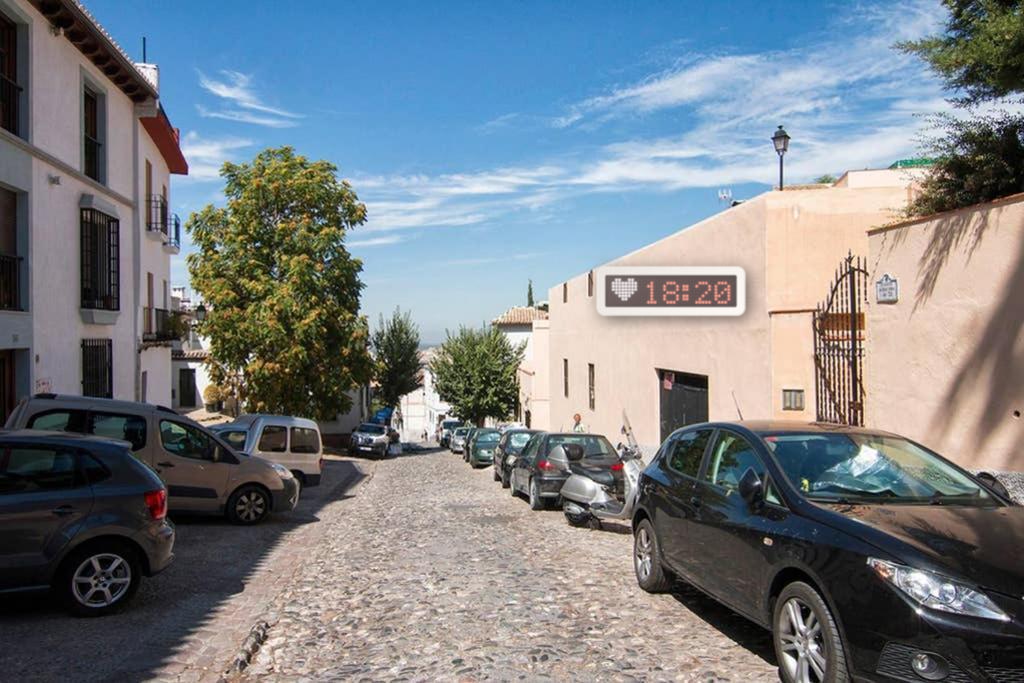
18:20
